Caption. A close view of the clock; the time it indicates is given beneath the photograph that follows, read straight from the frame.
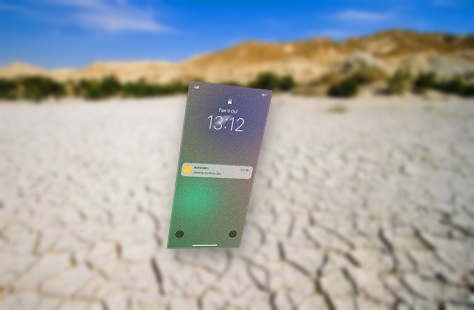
13:12
